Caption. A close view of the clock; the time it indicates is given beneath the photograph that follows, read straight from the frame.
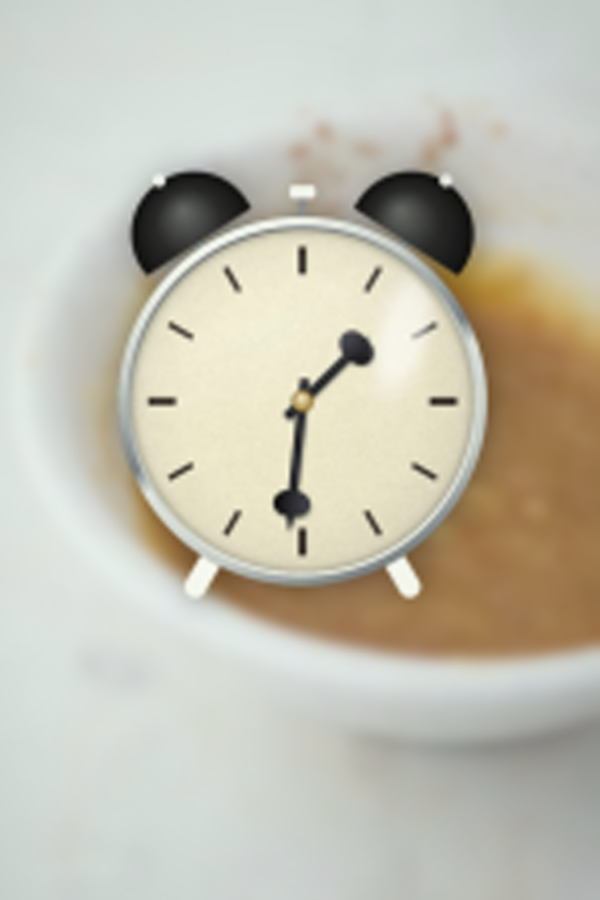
1:31
